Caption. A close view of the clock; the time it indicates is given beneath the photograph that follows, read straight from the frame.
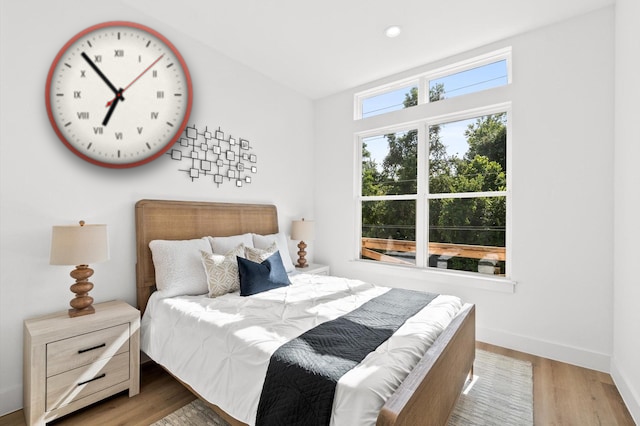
6:53:08
